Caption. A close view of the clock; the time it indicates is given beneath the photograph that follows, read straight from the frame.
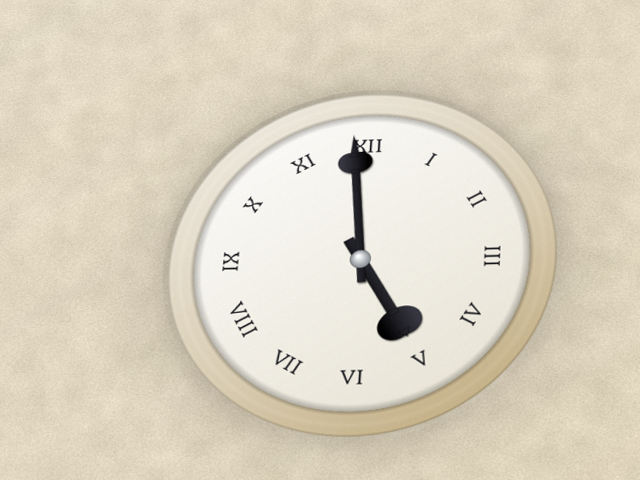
4:59
